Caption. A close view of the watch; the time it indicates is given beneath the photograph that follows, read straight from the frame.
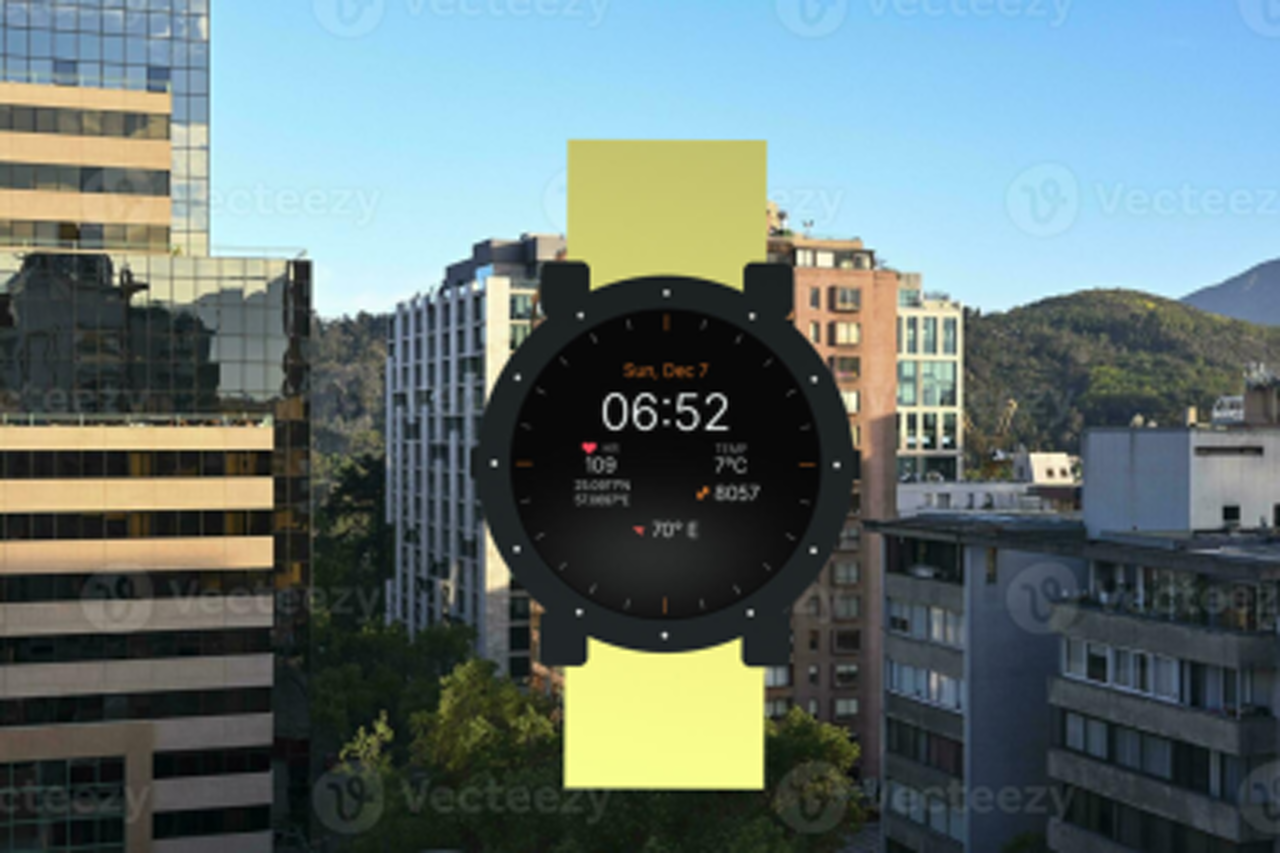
6:52
